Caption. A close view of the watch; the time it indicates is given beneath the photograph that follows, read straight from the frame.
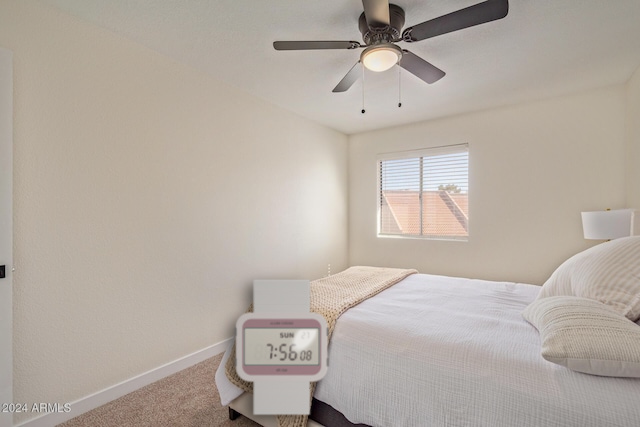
7:56:08
